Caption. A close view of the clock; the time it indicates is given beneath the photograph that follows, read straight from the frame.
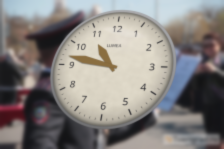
10:47
